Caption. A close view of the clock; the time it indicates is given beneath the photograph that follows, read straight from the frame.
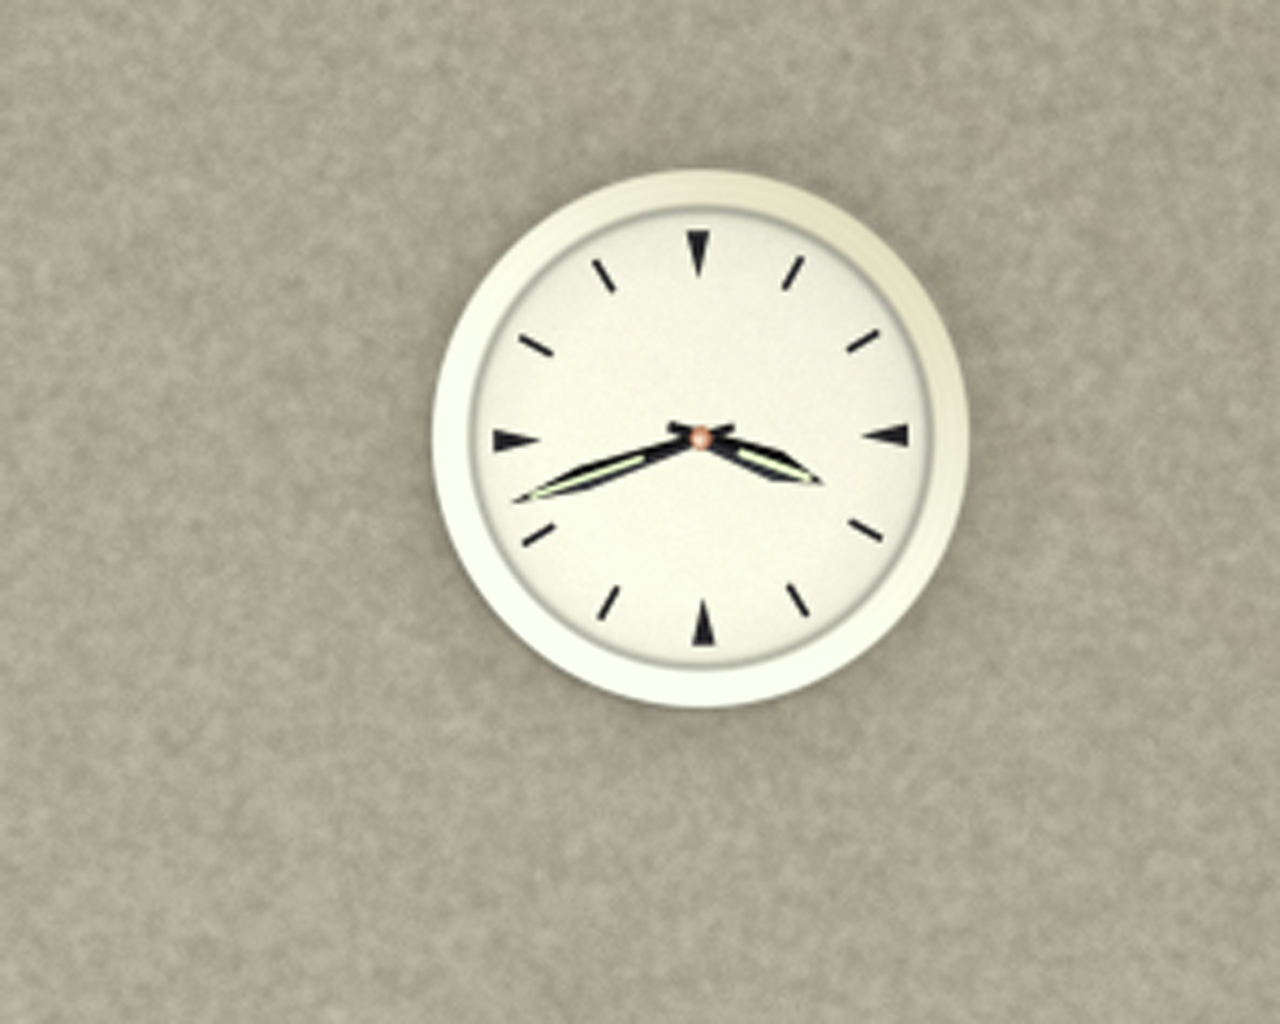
3:42
